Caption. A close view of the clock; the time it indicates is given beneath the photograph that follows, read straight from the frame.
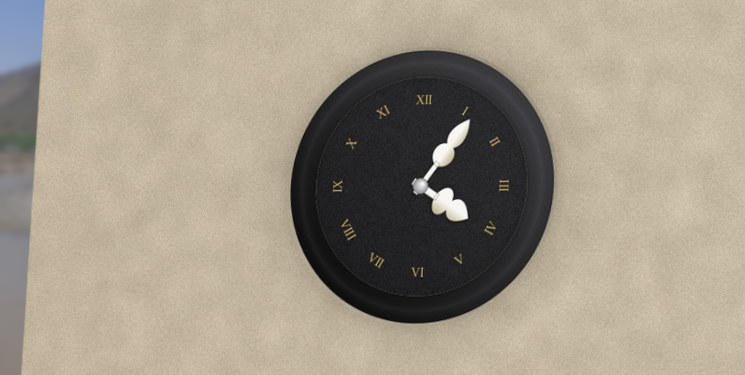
4:06
